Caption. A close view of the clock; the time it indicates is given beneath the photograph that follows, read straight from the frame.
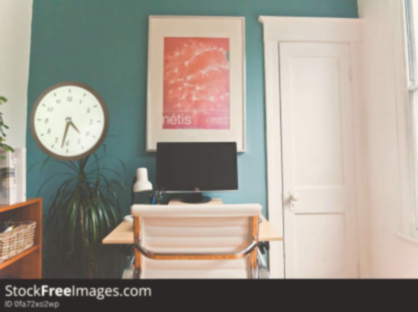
4:32
